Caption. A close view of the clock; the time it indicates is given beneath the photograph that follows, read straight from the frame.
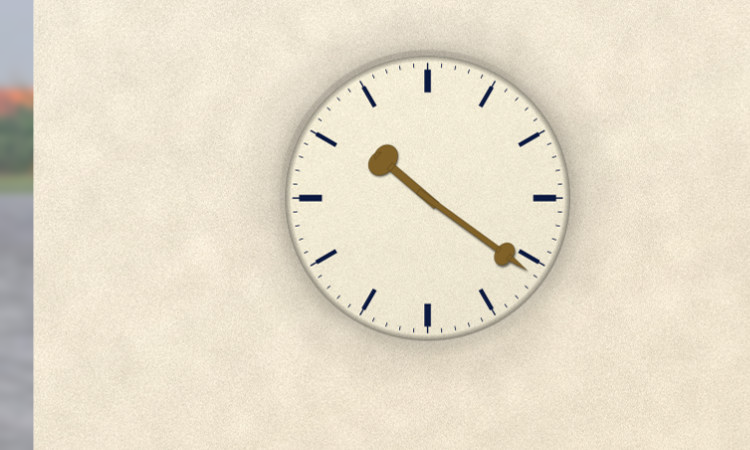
10:21
